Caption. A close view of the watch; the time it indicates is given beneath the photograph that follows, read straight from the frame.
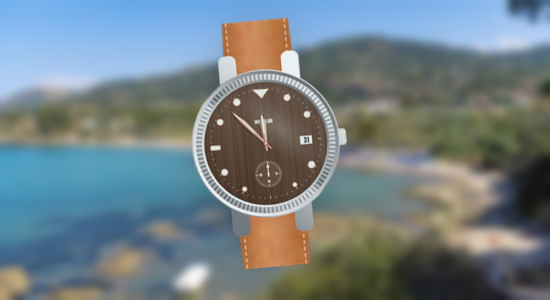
11:53
